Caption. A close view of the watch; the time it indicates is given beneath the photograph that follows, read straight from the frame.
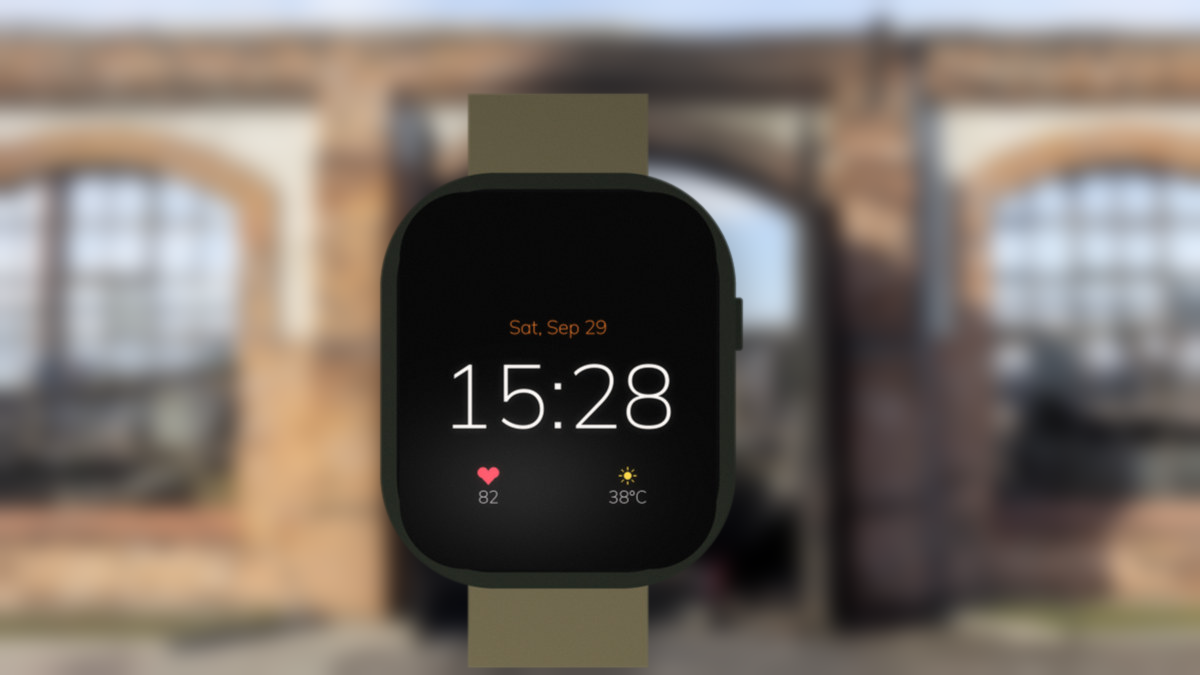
15:28
